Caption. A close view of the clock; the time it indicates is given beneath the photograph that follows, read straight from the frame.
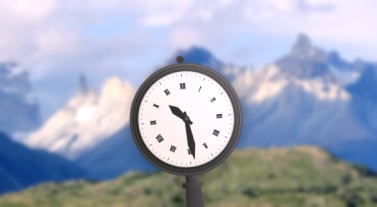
10:29
